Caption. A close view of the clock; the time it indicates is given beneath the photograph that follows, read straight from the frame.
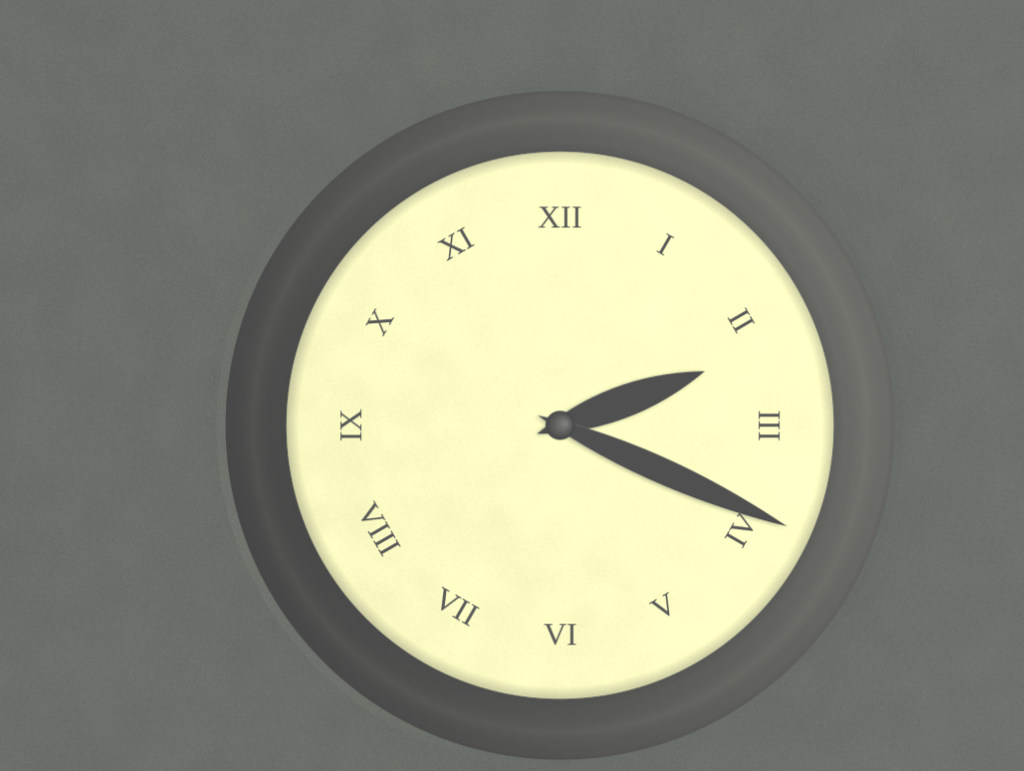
2:19
